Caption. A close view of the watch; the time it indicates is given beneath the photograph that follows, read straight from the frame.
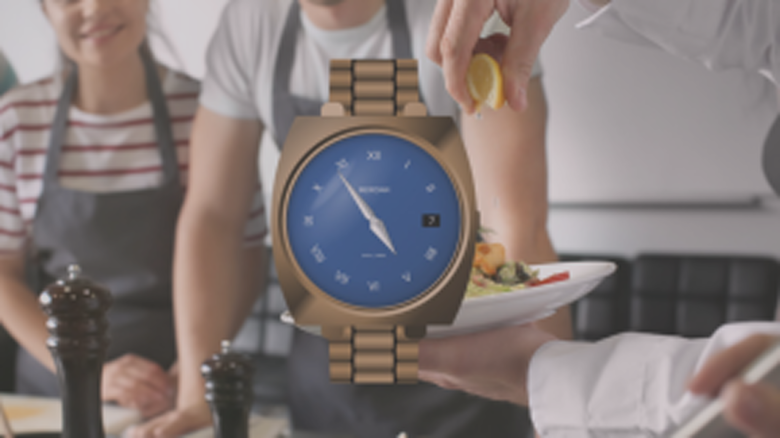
4:54
